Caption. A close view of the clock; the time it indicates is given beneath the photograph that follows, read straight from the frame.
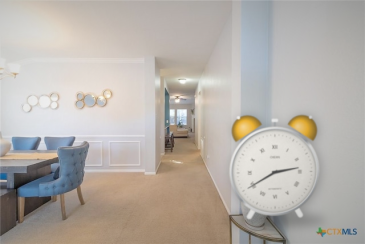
2:40
